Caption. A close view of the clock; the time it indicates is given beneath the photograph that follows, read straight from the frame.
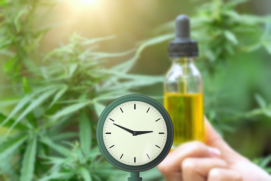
2:49
